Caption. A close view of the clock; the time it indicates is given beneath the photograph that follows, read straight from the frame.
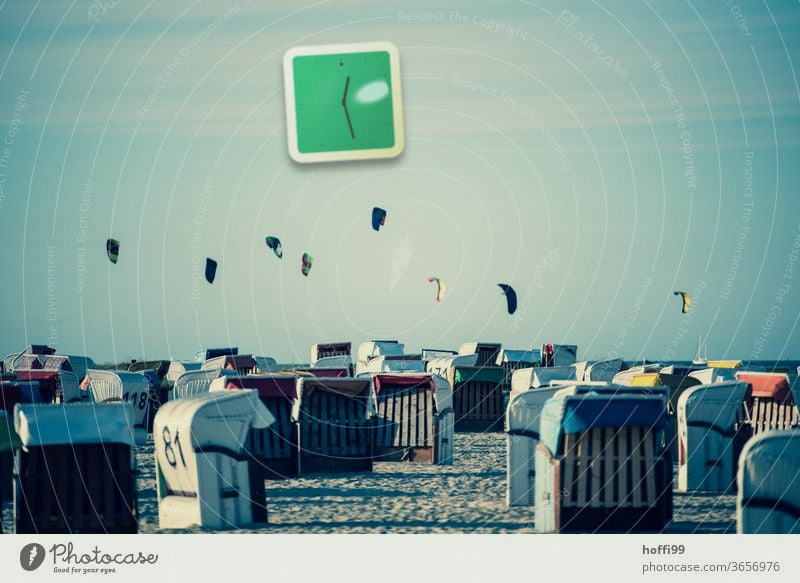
12:28
